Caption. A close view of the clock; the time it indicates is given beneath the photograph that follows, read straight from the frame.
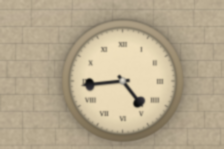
4:44
